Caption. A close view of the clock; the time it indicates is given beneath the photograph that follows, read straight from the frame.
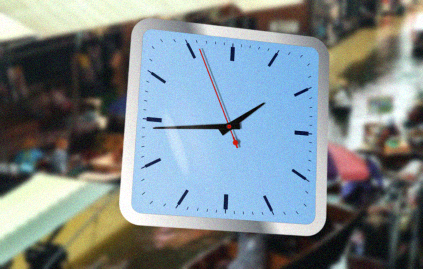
1:43:56
